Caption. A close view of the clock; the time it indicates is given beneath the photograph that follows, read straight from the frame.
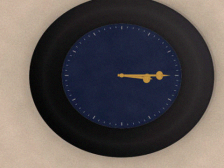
3:15
